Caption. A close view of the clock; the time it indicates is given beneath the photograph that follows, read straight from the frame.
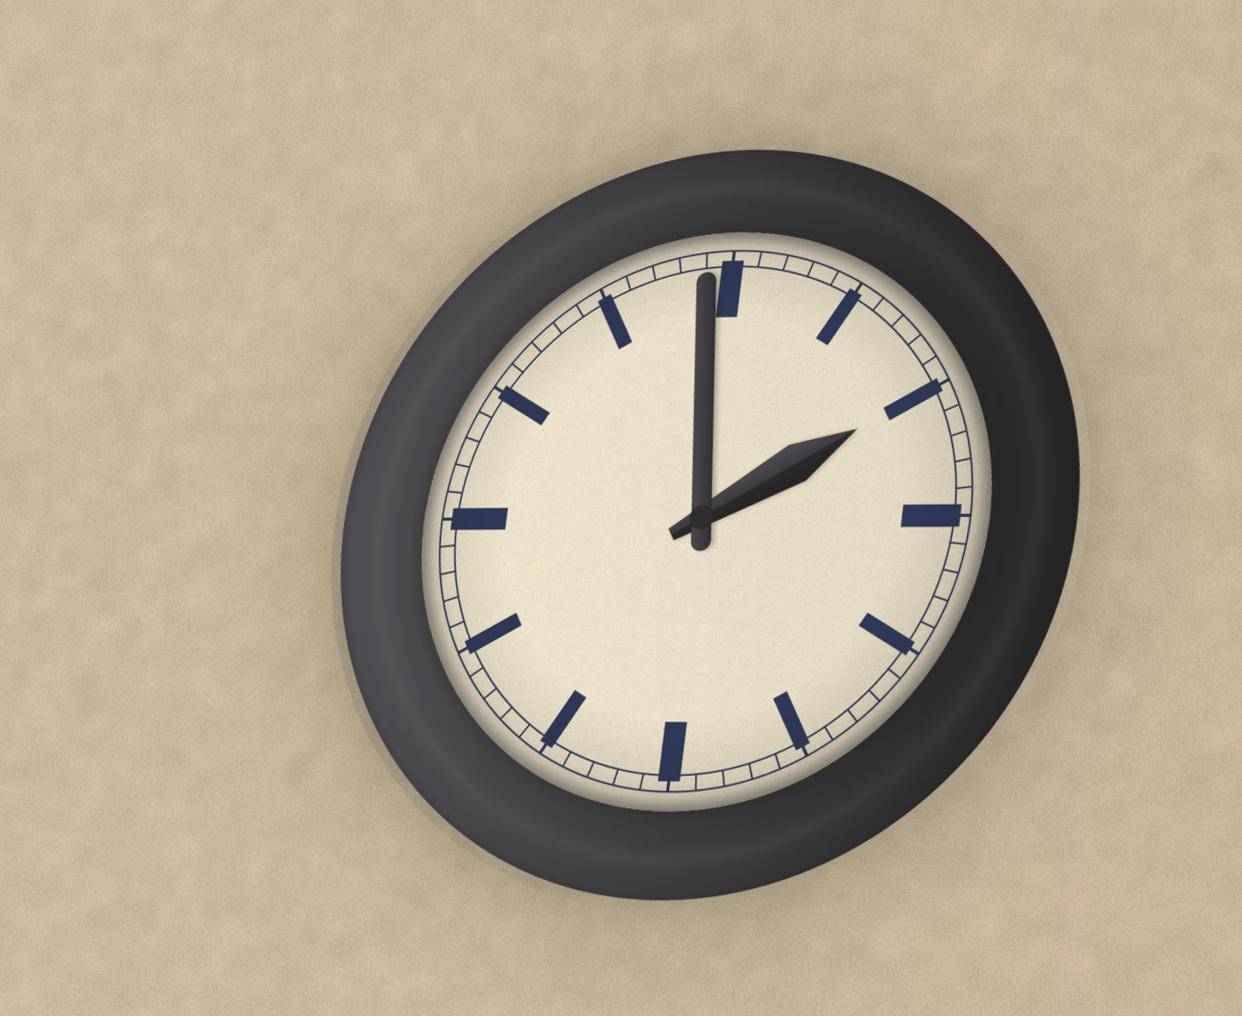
1:59
